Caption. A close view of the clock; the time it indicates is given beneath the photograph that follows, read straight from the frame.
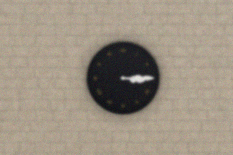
3:15
